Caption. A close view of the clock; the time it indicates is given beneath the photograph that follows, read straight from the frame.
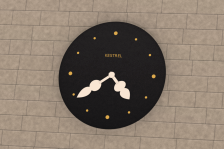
4:39
